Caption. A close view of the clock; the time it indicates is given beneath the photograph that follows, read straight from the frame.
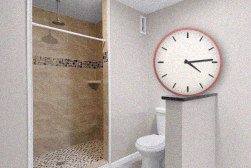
4:14
